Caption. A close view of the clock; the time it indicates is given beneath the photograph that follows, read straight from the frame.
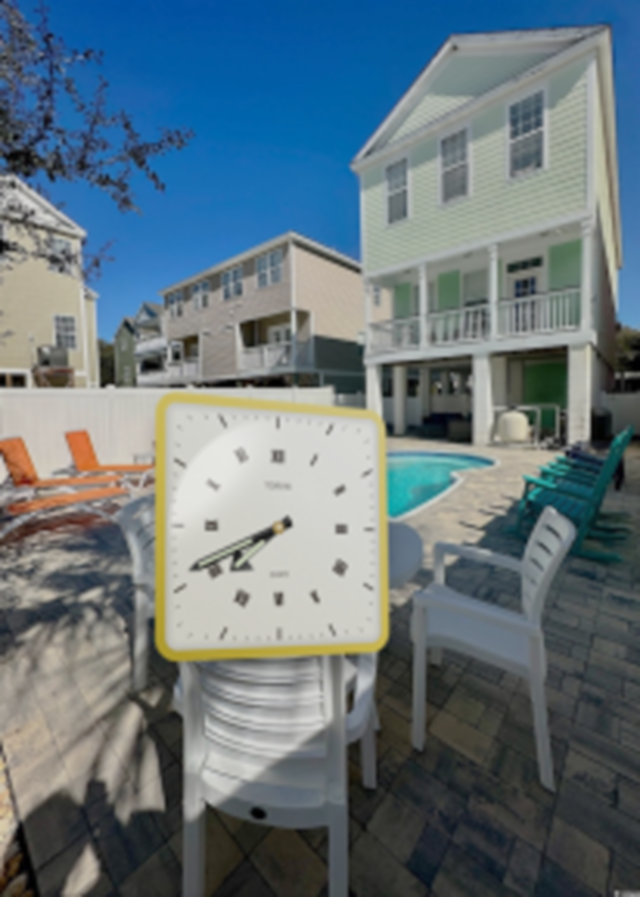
7:41
